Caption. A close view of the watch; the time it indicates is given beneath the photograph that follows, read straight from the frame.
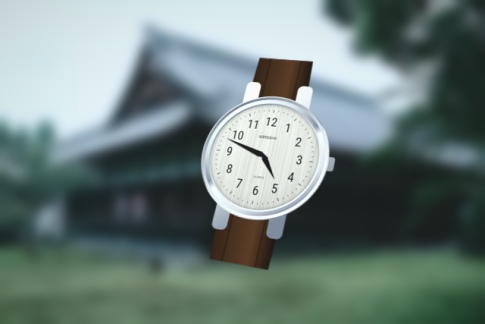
4:48
